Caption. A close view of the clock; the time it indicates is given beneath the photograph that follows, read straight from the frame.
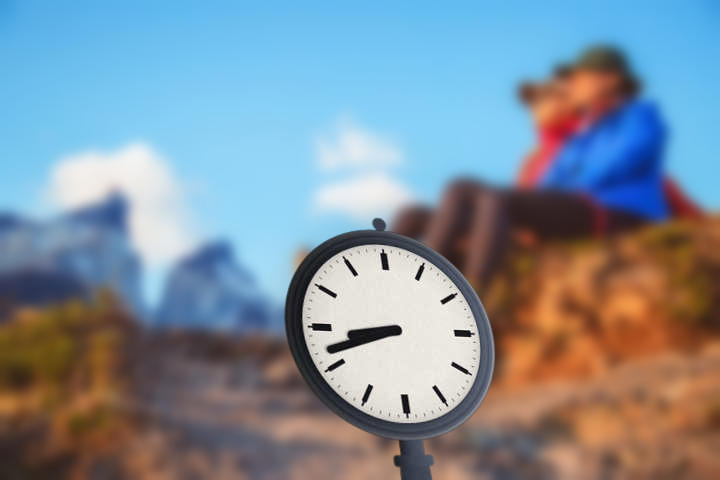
8:42
